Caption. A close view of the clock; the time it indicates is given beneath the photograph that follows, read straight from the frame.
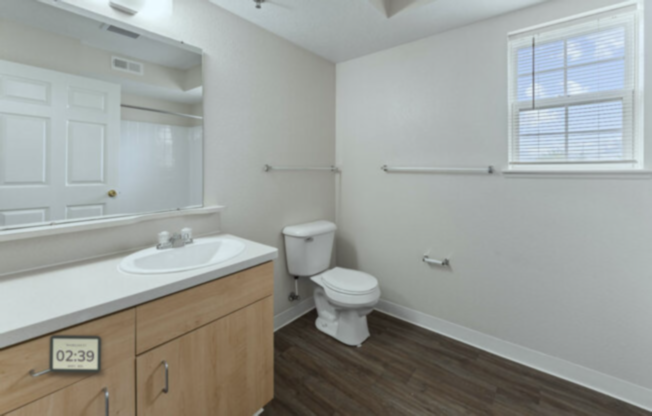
2:39
